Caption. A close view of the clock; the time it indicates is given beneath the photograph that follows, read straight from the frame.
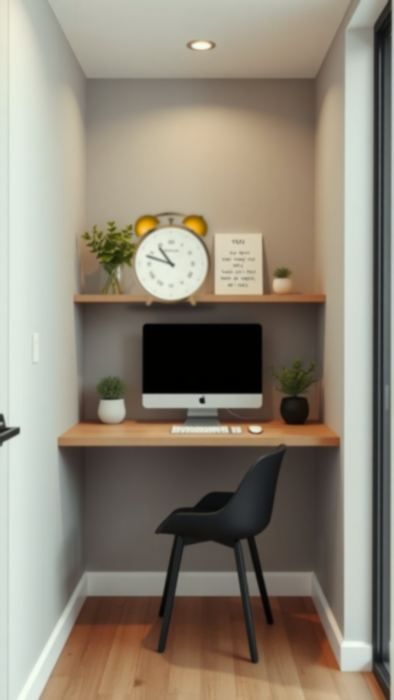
10:48
